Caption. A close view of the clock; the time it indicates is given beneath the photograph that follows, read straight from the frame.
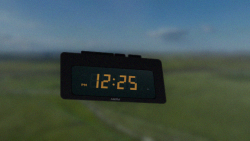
12:25
